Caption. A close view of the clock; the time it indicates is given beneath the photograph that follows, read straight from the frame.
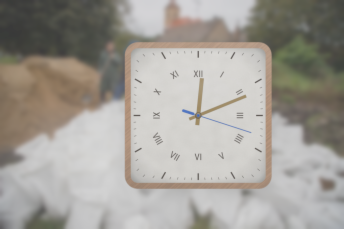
12:11:18
